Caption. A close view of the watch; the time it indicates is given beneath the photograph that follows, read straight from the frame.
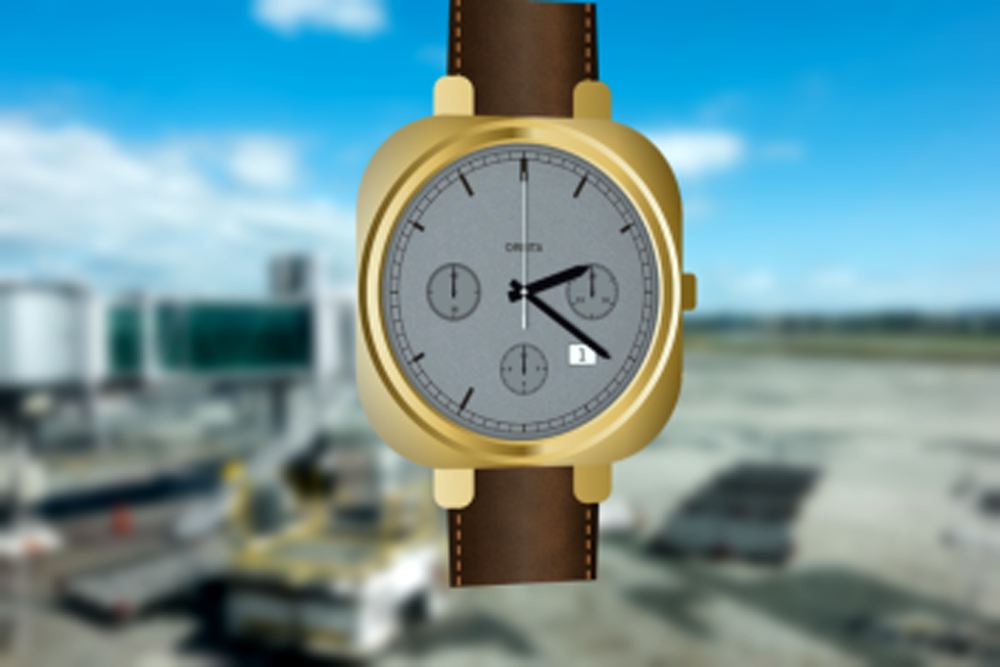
2:21
